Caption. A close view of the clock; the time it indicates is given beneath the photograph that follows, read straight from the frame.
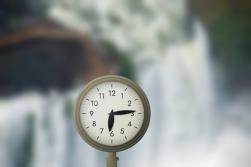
6:14
